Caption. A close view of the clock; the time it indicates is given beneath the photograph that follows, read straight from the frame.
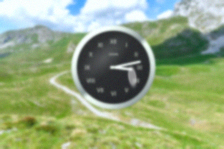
3:13
